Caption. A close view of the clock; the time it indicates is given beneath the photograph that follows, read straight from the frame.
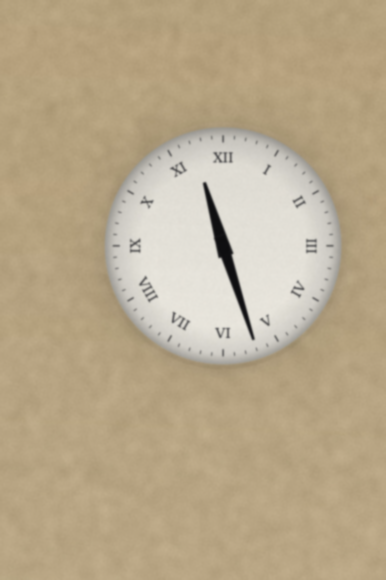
11:27
